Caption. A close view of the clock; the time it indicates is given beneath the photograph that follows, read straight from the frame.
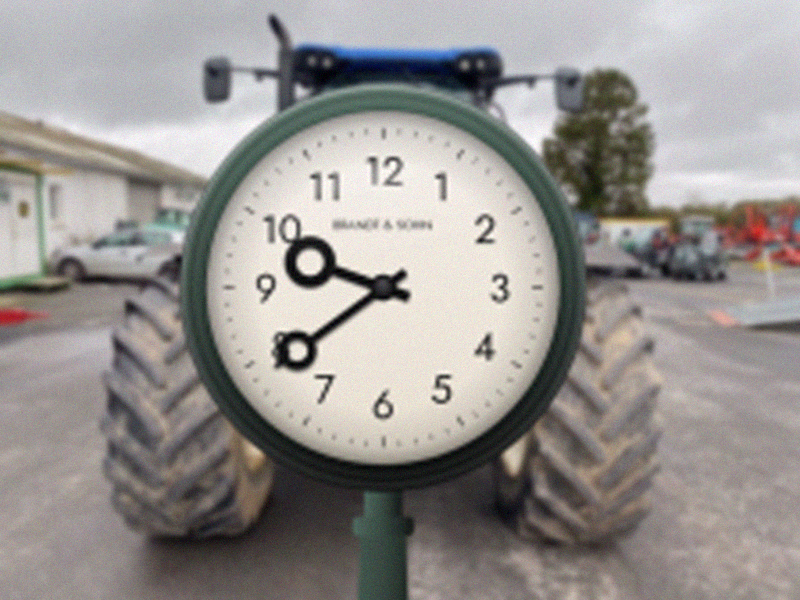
9:39
